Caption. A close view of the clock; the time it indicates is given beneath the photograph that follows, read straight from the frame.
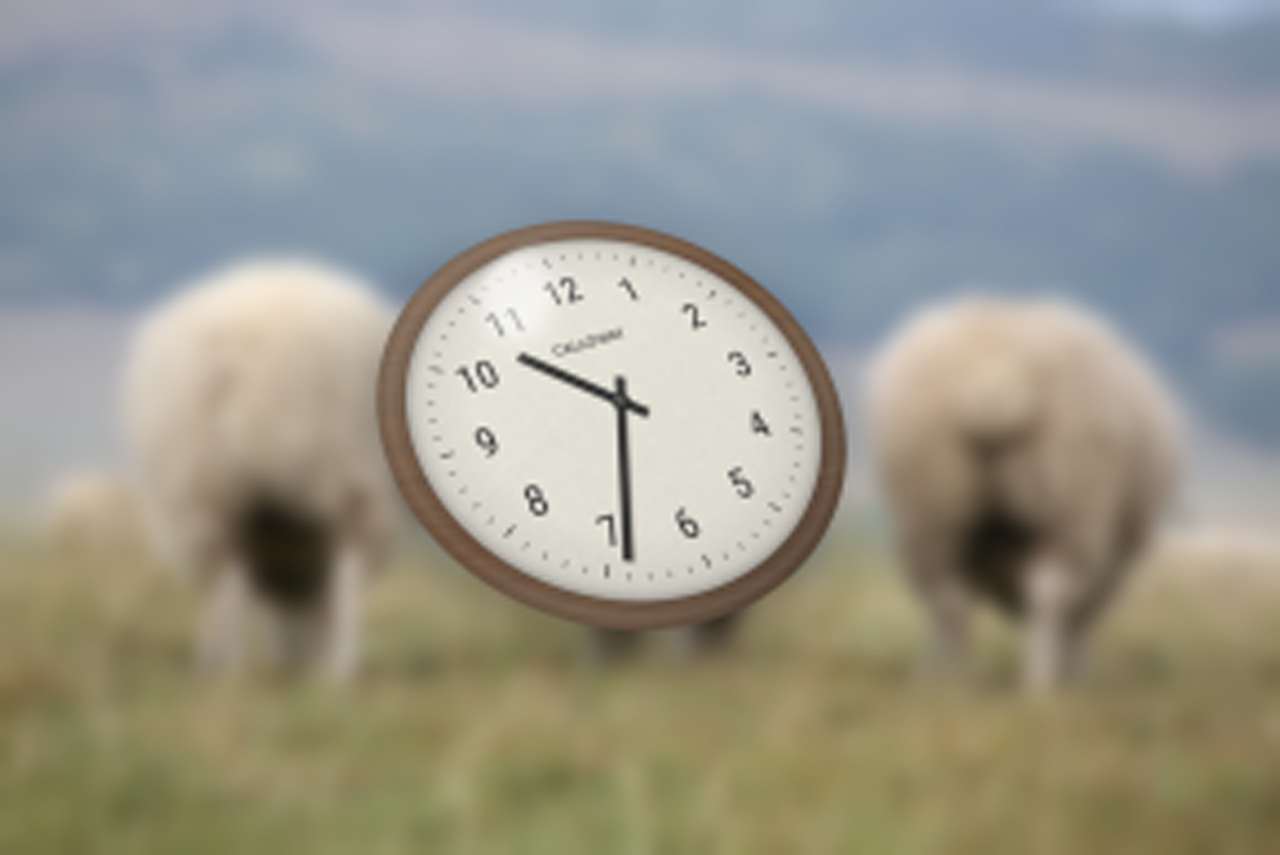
10:34
